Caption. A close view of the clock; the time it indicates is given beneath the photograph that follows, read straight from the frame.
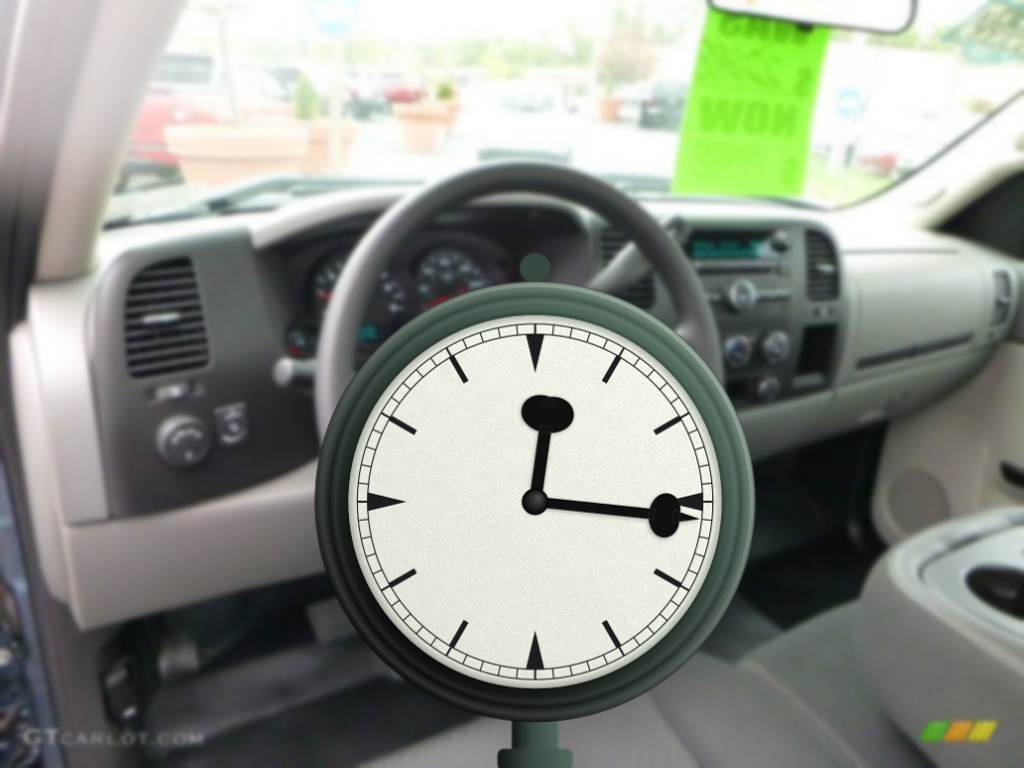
12:16
